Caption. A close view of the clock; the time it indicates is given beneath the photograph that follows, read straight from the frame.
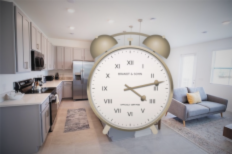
4:13
